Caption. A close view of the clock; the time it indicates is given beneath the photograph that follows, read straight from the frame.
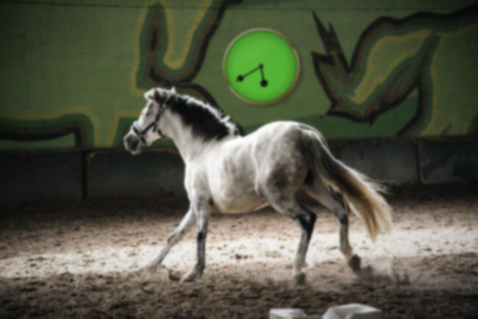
5:40
